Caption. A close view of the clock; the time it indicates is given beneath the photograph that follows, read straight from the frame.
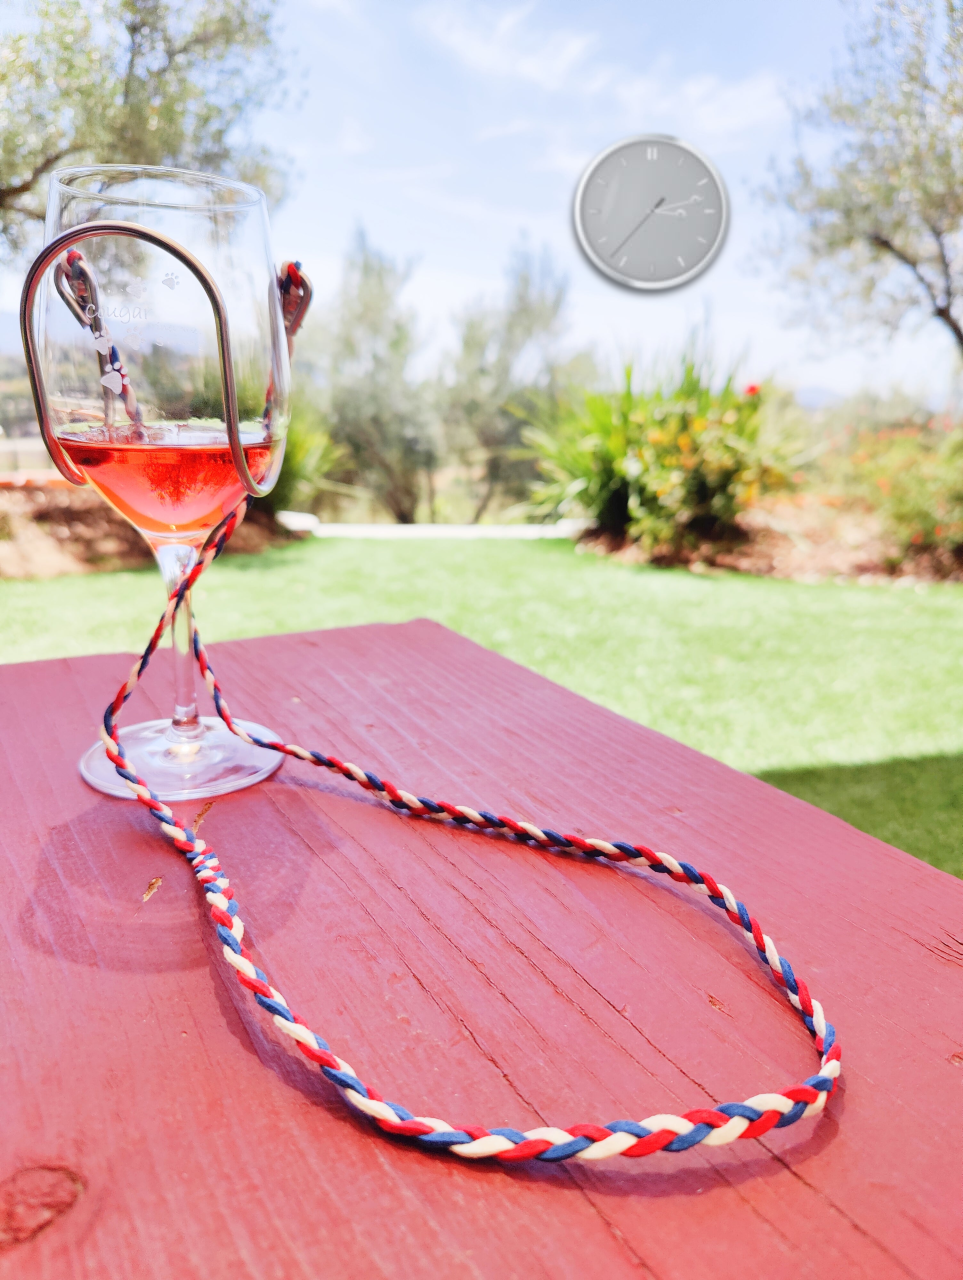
3:12:37
